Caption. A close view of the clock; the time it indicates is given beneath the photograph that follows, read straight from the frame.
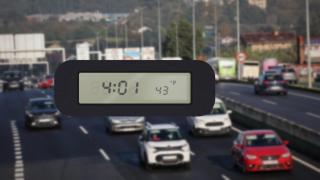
4:01
